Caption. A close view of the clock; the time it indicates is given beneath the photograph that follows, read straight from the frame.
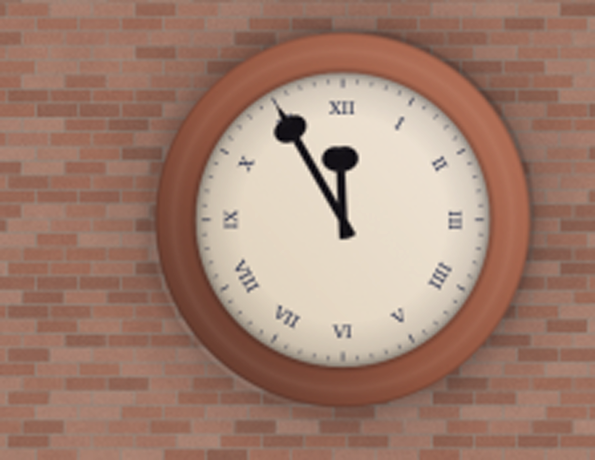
11:55
